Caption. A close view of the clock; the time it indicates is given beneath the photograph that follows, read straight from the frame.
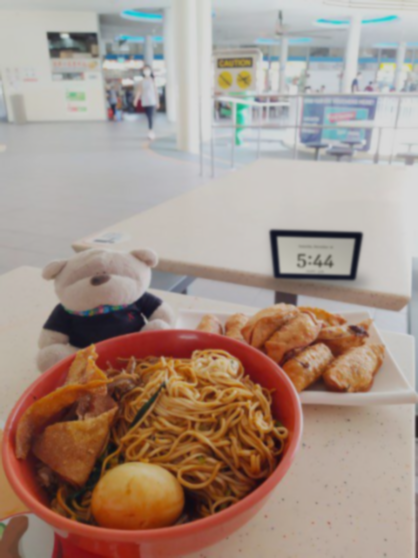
5:44
